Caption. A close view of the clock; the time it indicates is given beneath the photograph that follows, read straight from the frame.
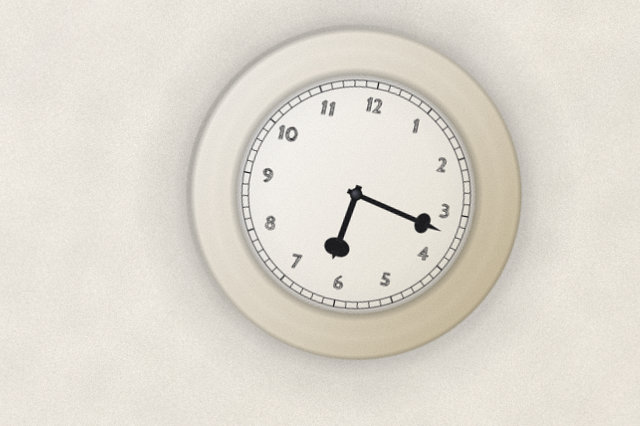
6:17
